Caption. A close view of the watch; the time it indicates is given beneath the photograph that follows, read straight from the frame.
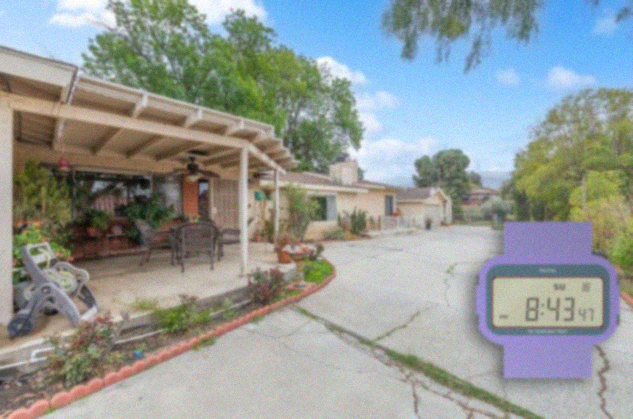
8:43:47
